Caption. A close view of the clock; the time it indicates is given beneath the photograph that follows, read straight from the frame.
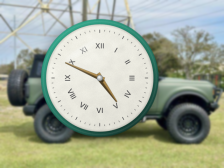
4:49
